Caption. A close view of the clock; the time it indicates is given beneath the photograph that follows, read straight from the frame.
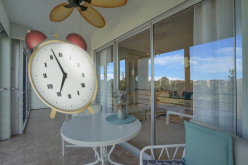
6:57
